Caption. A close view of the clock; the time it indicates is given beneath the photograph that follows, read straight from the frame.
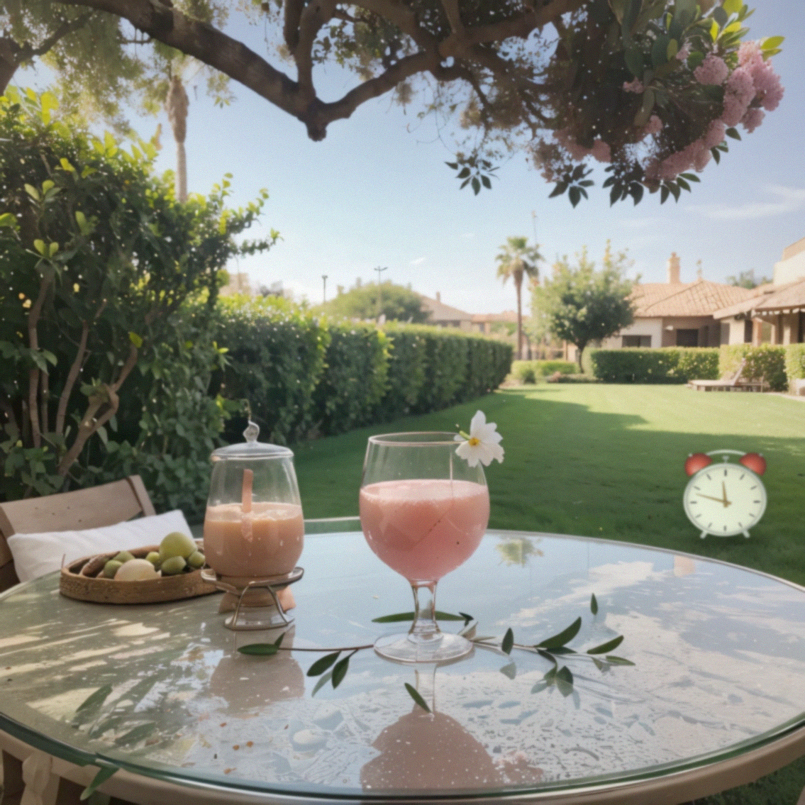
11:48
